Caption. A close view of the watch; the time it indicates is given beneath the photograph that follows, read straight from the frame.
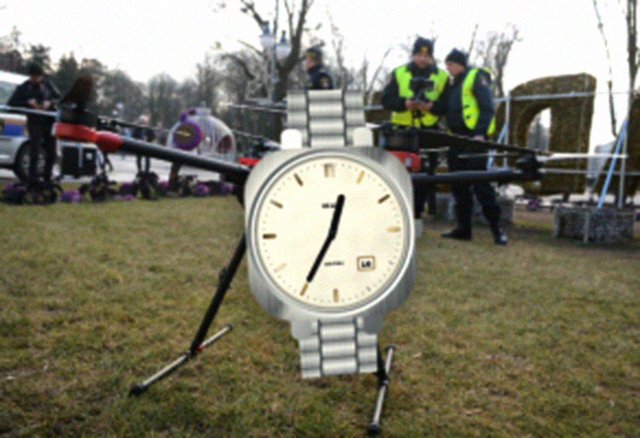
12:35
